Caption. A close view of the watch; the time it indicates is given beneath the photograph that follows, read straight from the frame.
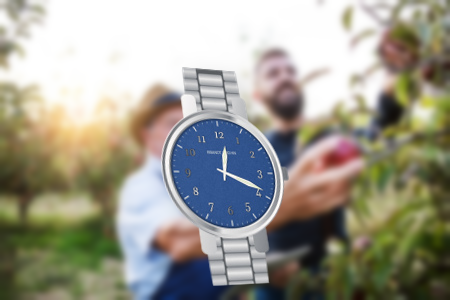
12:19
